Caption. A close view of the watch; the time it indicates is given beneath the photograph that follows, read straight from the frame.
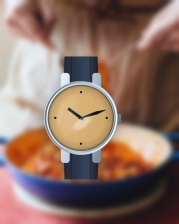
10:12
